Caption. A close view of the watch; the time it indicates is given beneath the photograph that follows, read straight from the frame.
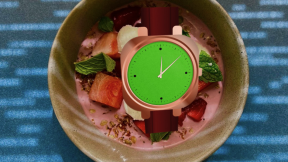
12:08
